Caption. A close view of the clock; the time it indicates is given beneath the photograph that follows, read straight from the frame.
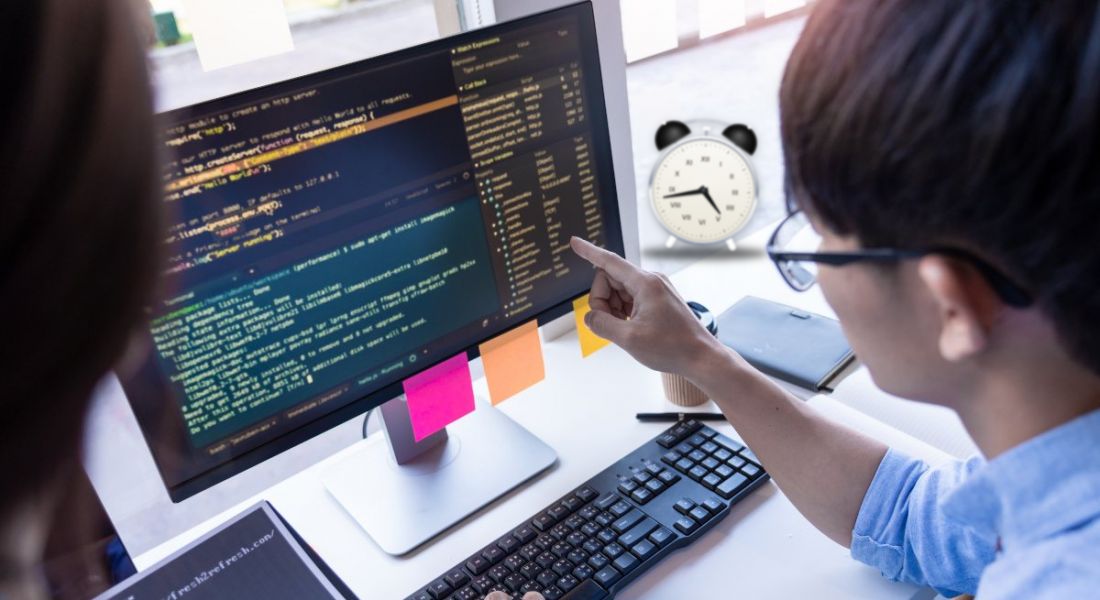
4:43
